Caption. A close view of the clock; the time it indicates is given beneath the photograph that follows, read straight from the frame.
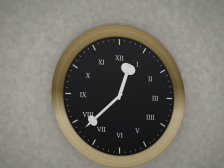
12:38
